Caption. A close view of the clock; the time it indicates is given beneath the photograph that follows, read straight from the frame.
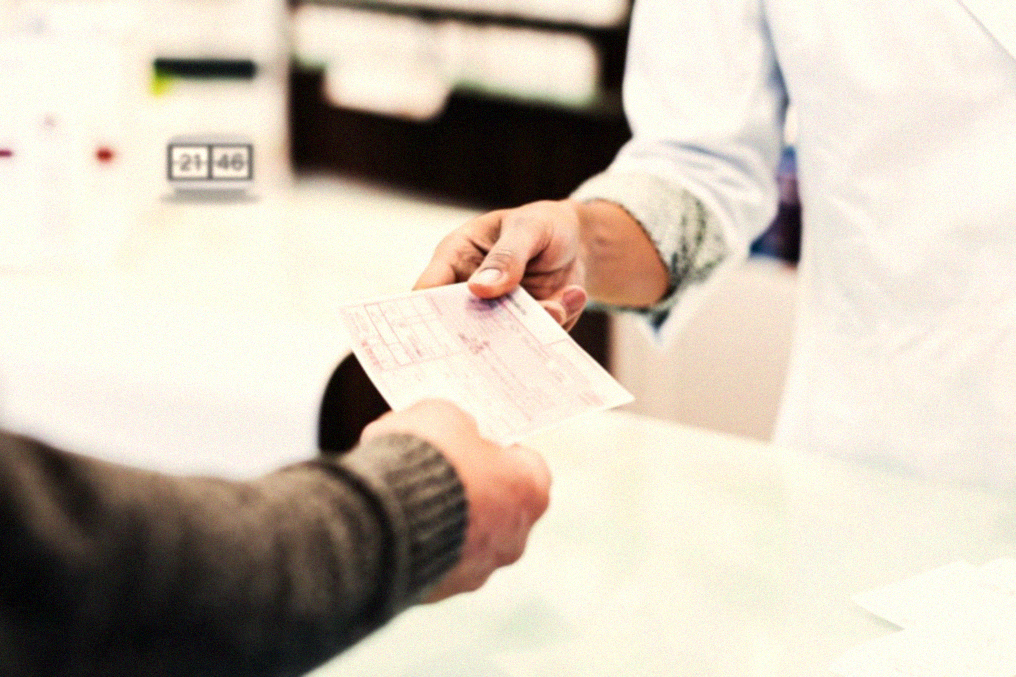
21:46
